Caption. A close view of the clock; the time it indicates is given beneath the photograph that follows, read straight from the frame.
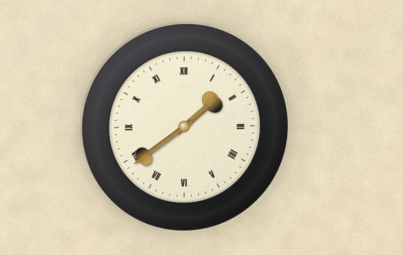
1:39
